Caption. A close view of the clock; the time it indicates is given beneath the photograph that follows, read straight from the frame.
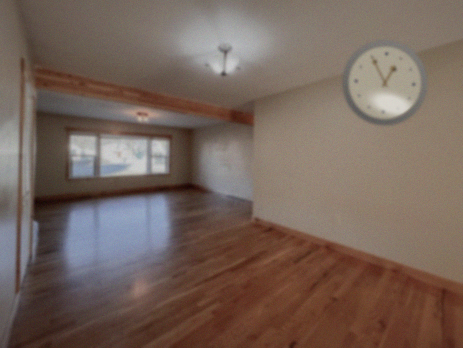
12:55
